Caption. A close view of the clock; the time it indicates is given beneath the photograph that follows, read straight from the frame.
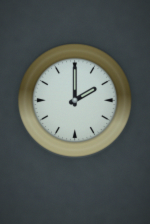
2:00
